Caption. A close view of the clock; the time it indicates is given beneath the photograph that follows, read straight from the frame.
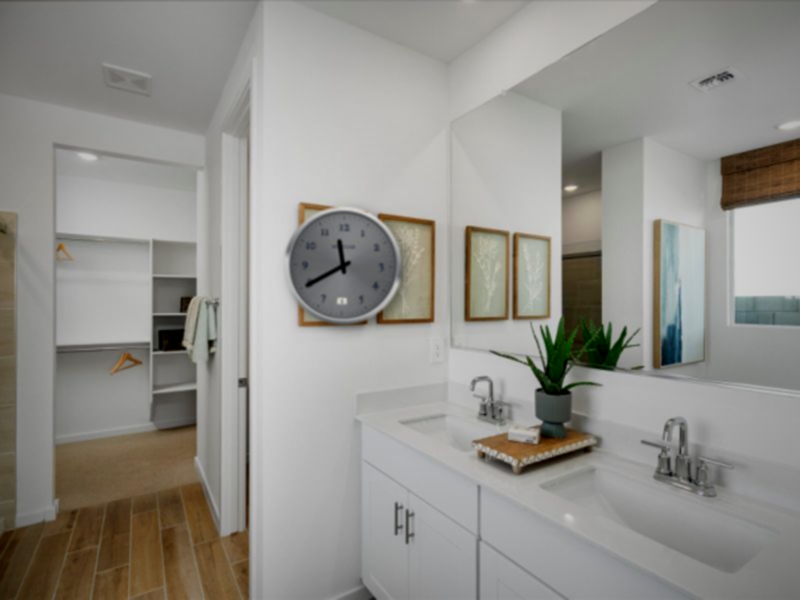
11:40
